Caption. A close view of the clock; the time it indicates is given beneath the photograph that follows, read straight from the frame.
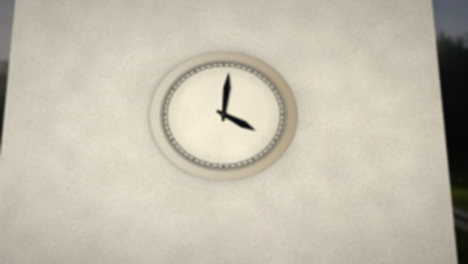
4:01
